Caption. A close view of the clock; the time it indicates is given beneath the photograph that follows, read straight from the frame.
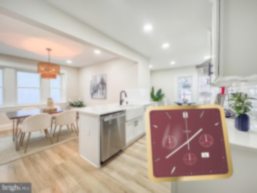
1:39
